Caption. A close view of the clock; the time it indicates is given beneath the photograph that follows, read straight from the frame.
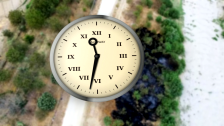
11:32
